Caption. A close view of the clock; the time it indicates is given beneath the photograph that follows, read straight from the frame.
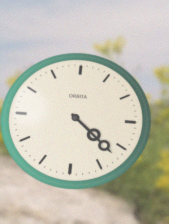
4:22
